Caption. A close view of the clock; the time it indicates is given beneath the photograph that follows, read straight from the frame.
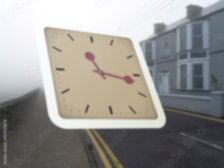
11:17
